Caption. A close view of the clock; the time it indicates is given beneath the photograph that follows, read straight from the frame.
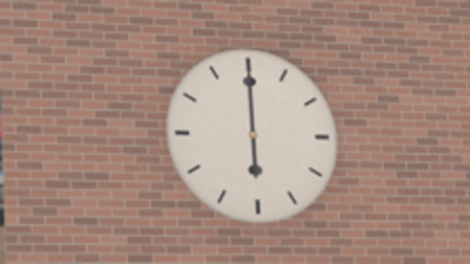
6:00
